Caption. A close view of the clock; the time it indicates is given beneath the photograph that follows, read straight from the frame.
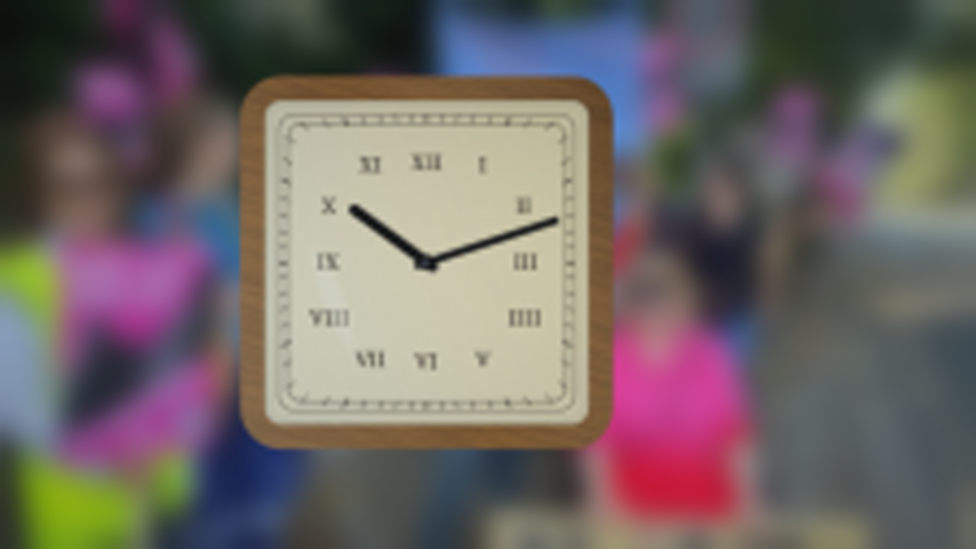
10:12
